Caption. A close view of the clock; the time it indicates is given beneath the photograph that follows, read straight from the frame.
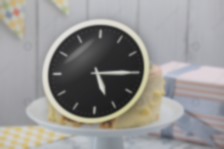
5:15
